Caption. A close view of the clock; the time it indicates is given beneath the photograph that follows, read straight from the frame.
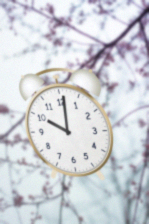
10:01
